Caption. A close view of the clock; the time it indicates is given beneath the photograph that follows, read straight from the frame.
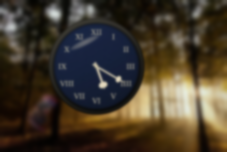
5:20
